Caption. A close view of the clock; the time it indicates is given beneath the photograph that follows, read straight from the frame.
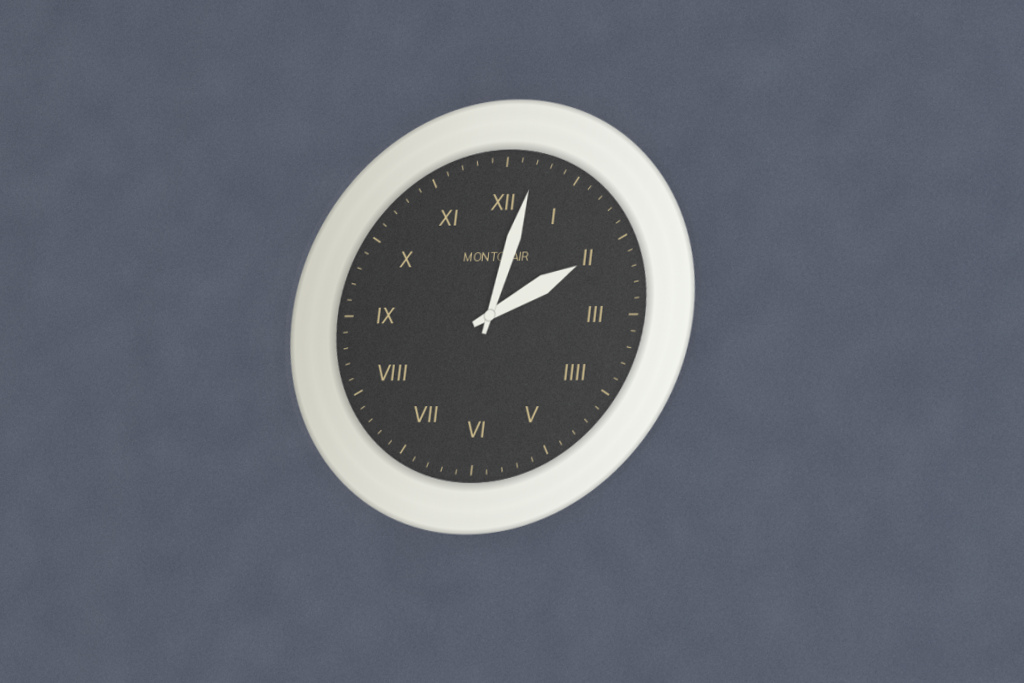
2:02
